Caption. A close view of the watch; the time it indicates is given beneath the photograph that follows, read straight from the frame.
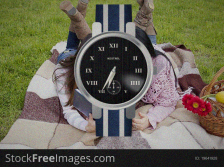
6:35
